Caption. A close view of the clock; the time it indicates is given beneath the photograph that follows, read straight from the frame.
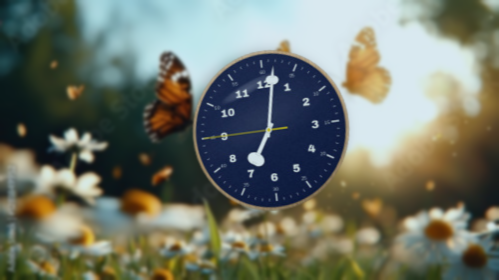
7:01:45
